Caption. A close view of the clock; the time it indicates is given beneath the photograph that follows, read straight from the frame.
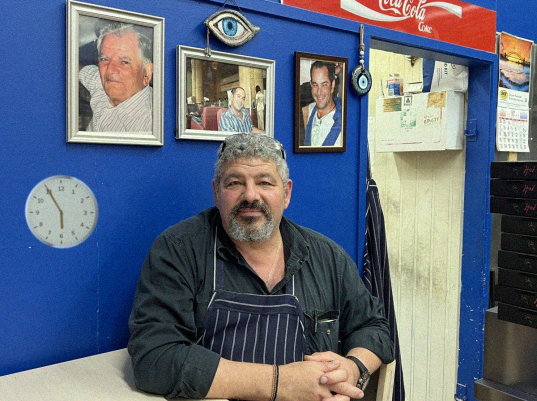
5:55
